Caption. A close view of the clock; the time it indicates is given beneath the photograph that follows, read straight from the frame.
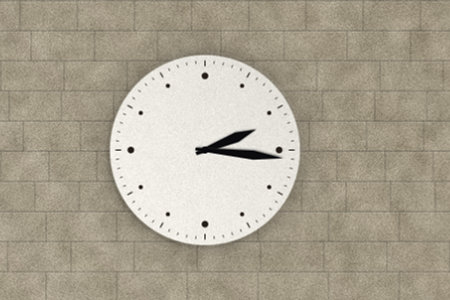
2:16
